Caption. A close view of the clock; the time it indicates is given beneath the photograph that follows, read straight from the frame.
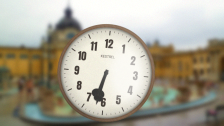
6:32
